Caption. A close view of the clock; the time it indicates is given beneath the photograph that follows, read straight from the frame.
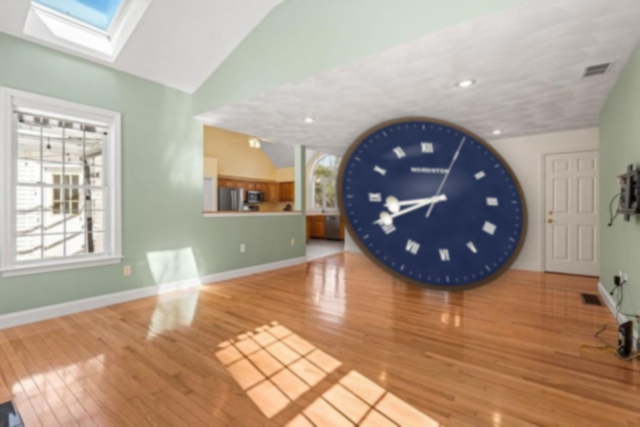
8:41:05
